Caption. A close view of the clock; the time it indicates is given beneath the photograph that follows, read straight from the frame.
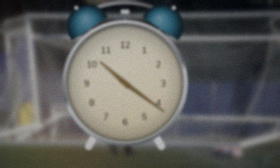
10:21
